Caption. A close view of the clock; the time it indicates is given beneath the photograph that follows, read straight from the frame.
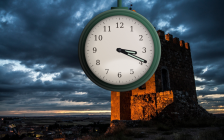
3:19
